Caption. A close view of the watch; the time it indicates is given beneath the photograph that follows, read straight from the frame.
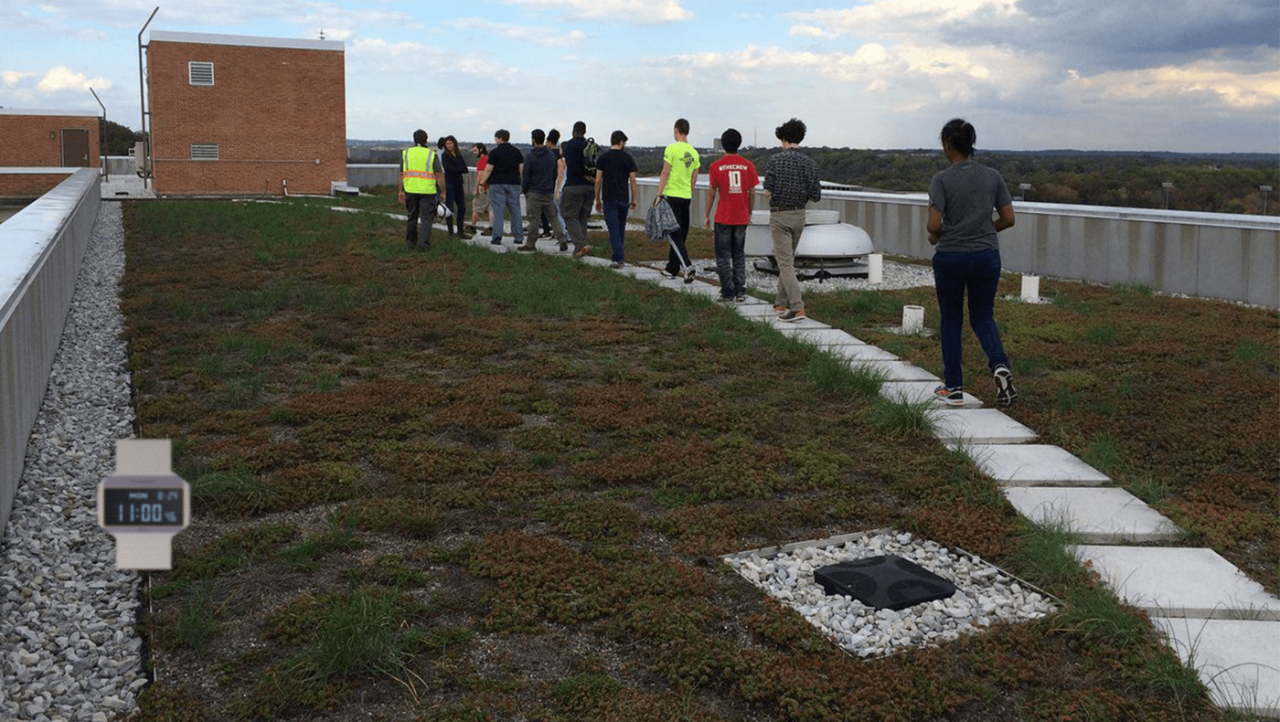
11:00
